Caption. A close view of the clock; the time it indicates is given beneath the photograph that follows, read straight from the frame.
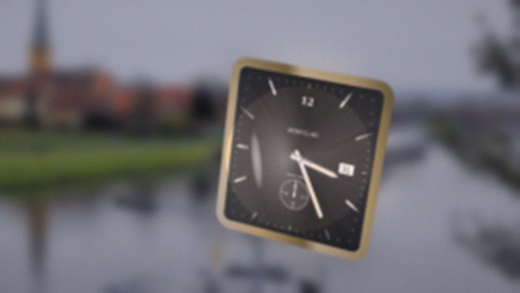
3:25
